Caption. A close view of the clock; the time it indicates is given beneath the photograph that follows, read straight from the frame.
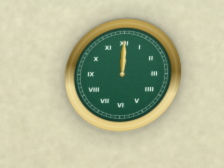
12:00
